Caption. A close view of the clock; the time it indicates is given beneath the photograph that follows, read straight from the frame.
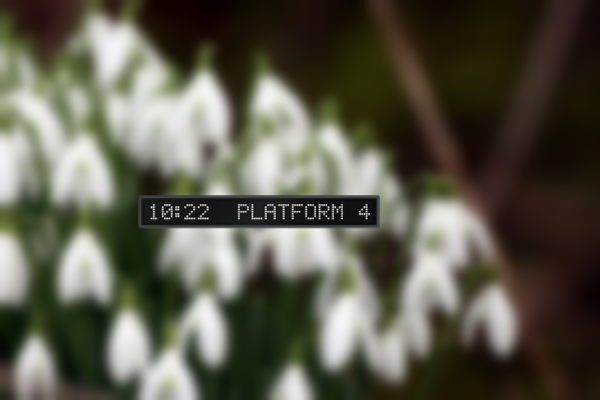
10:22
